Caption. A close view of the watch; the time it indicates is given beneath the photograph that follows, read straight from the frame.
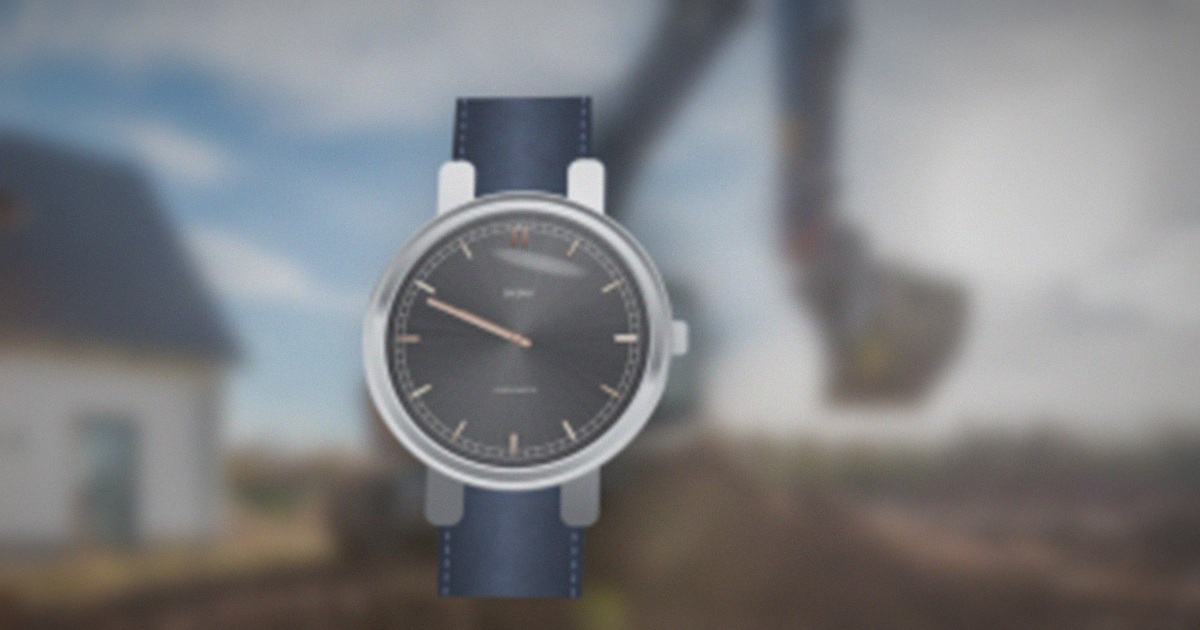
9:49
